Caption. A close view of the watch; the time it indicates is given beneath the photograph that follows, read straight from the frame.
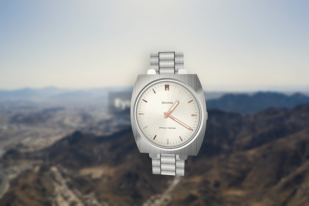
1:20
